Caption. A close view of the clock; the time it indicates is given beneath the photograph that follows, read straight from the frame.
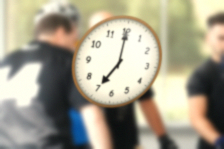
7:00
